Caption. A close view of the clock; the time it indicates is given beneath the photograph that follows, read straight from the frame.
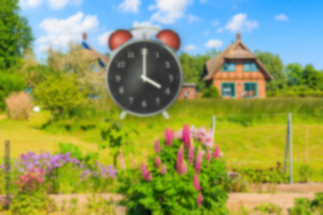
4:00
